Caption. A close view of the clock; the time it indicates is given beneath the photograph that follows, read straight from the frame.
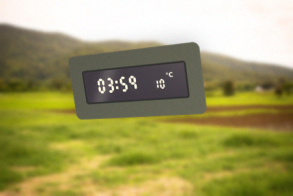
3:59
